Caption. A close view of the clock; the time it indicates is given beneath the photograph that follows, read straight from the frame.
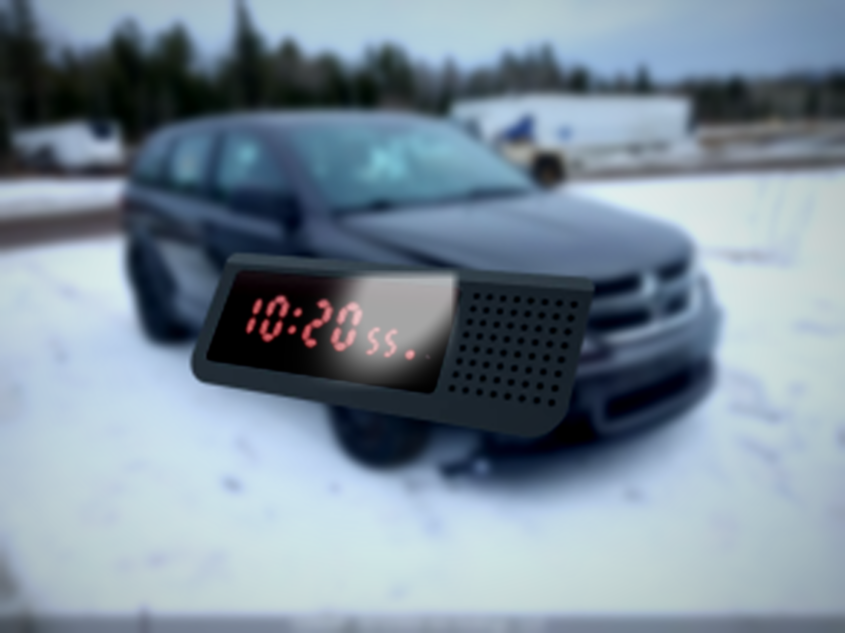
10:20:55
